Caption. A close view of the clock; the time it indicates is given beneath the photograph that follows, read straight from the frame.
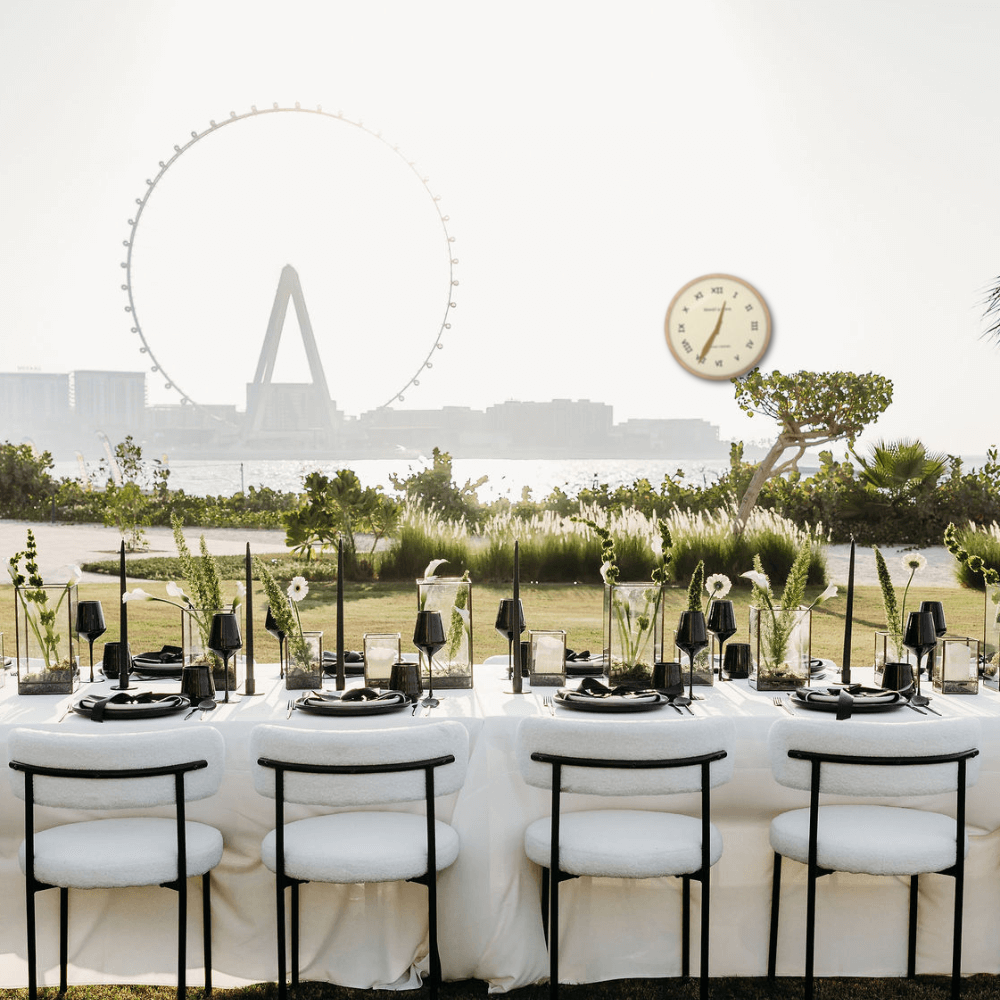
12:35
